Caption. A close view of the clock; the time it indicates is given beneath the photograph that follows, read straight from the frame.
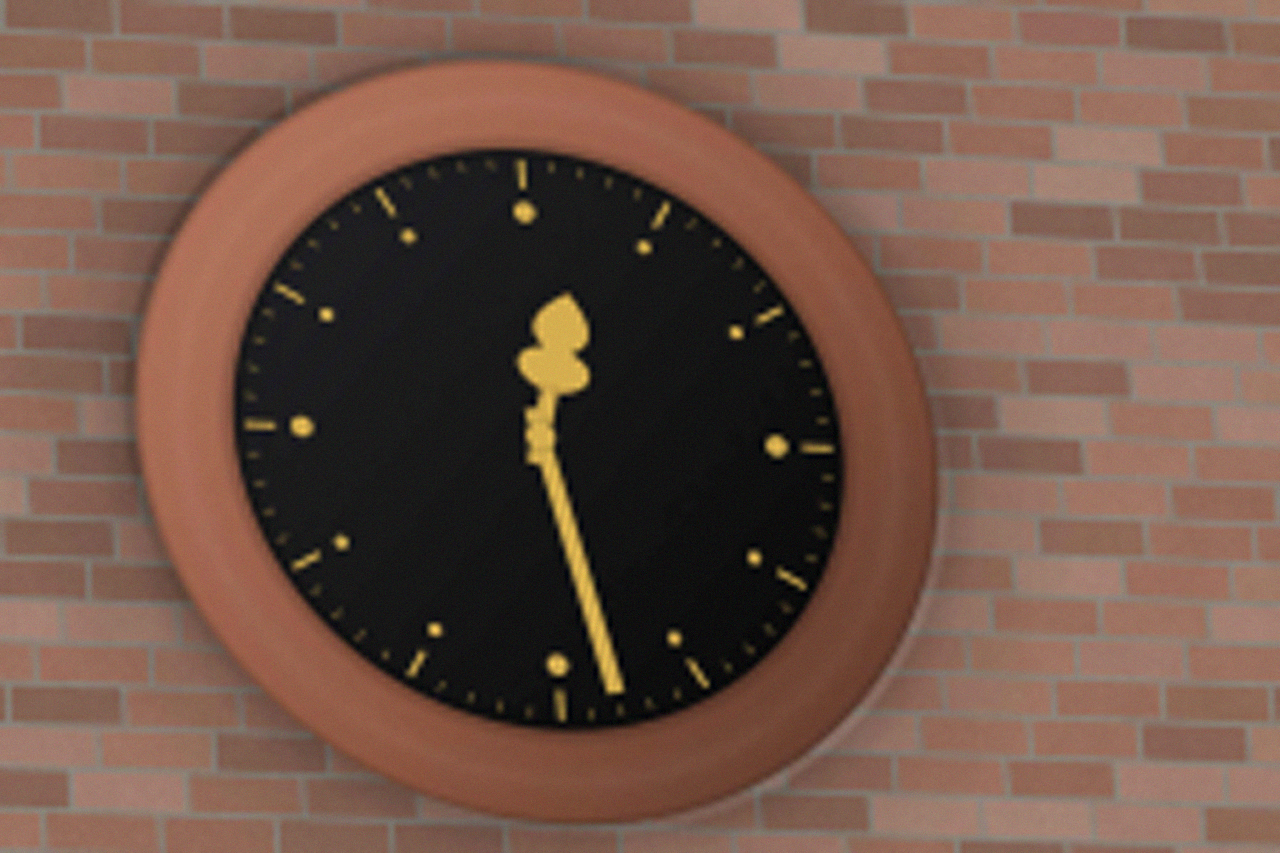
12:28
